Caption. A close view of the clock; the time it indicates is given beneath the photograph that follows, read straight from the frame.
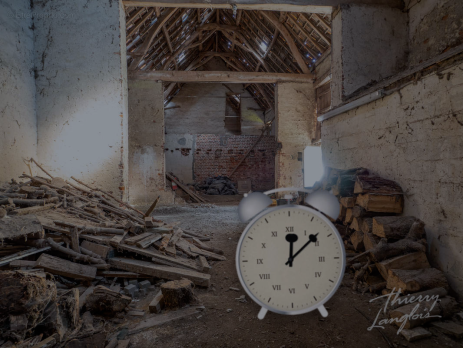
12:08
